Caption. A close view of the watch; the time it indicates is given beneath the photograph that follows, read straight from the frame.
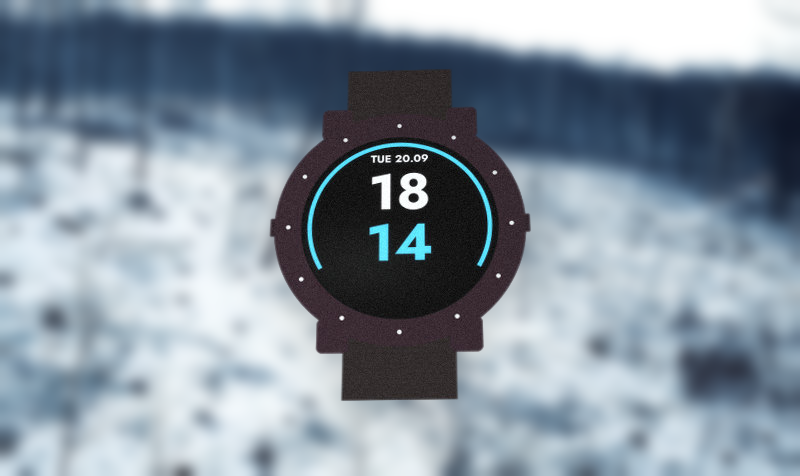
18:14
